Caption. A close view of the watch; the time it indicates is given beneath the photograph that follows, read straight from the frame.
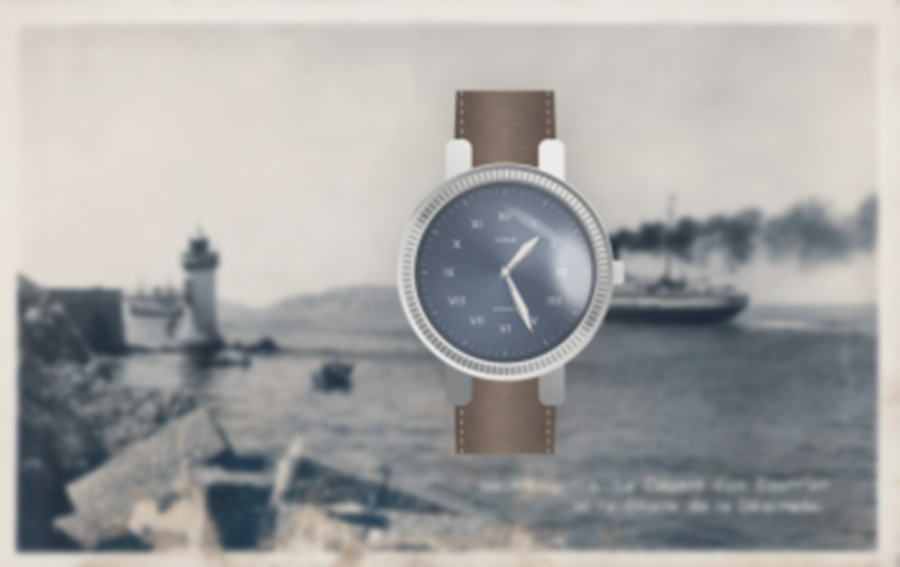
1:26
